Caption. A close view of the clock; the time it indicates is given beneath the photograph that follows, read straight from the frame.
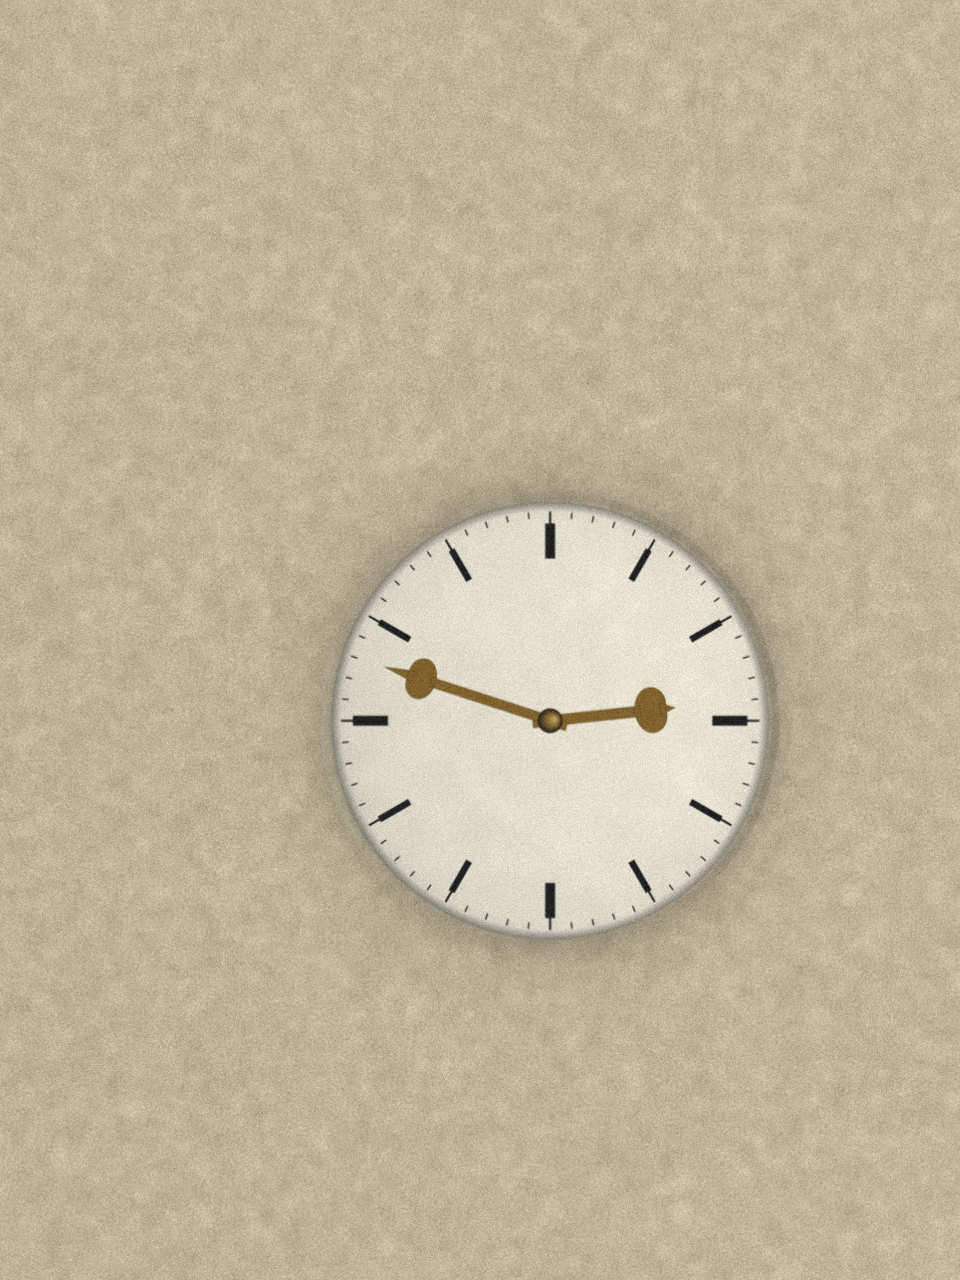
2:48
